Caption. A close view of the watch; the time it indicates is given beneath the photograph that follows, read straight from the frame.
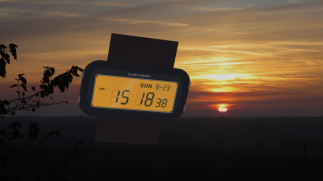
15:18:38
